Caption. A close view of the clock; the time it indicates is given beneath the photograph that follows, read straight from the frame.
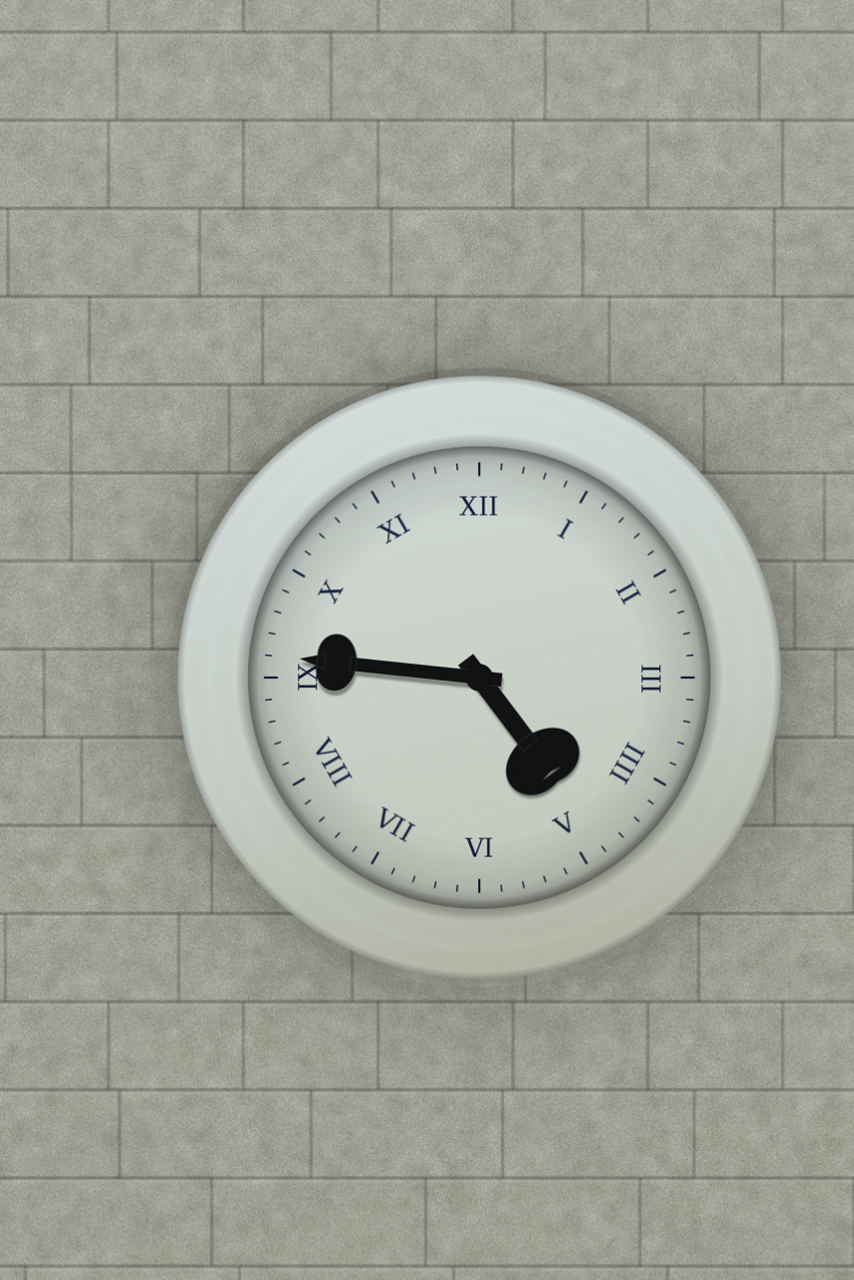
4:46
